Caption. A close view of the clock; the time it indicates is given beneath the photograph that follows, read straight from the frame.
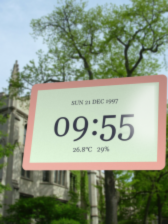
9:55
